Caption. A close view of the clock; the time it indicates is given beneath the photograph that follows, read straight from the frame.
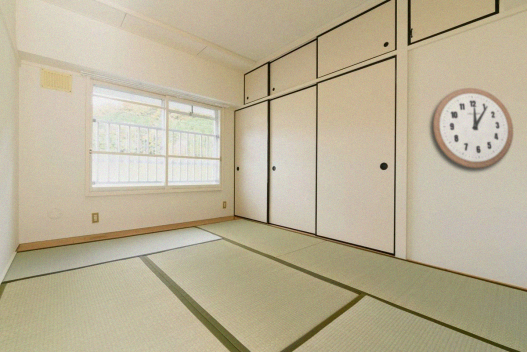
12:06
